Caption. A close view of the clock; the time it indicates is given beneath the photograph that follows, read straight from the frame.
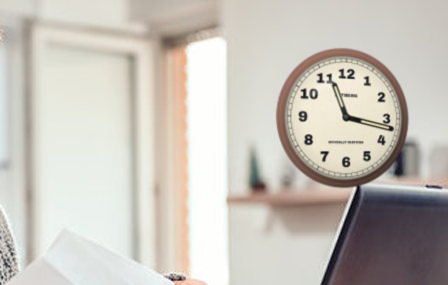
11:17
